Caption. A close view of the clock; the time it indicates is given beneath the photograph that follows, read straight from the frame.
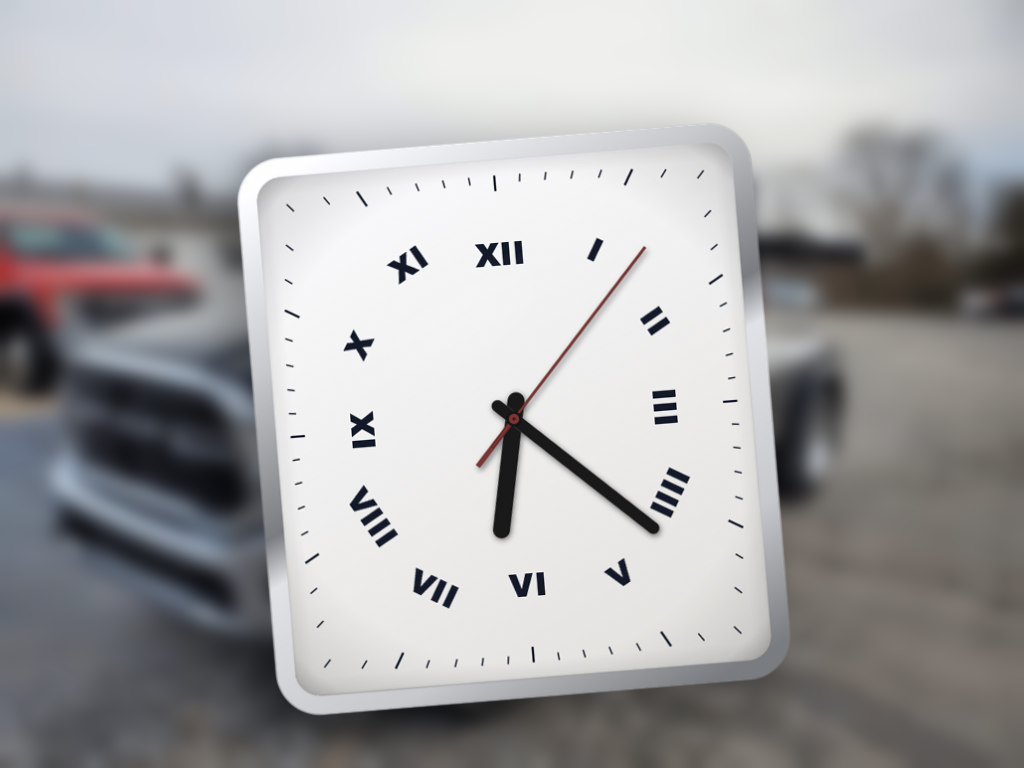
6:22:07
